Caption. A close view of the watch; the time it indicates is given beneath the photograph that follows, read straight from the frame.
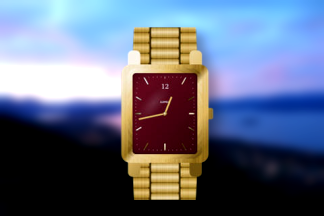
12:43
